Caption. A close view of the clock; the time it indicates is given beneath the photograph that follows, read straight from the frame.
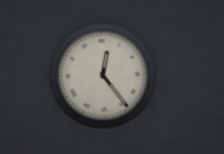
12:24
